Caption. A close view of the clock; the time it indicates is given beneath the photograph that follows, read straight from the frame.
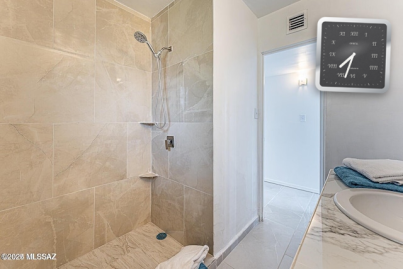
7:33
